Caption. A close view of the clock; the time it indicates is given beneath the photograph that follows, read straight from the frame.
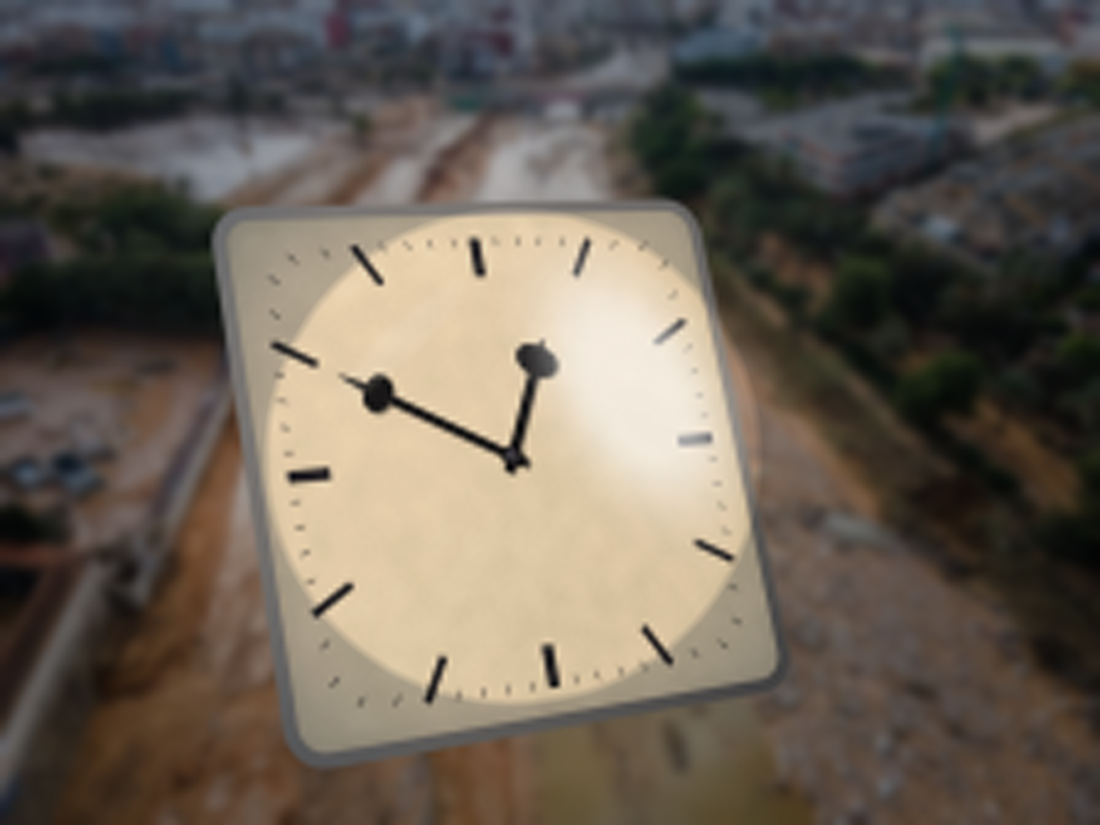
12:50
